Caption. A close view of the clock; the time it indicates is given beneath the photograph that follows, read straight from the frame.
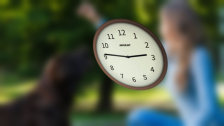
2:46
